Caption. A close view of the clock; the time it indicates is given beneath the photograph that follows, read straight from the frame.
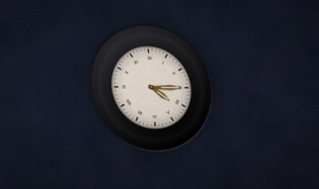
4:15
